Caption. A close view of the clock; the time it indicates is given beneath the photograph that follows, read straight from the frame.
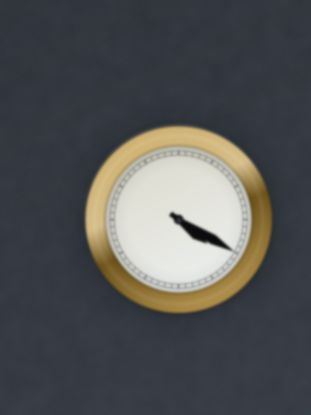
4:20
